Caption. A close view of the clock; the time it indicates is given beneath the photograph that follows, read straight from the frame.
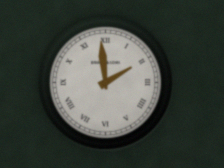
1:59
